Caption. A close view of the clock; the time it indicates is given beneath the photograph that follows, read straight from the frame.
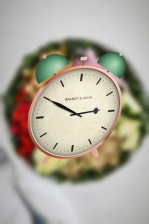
2:50
